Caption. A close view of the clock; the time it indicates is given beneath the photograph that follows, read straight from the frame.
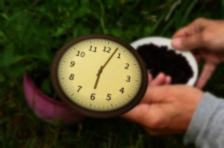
6:03
